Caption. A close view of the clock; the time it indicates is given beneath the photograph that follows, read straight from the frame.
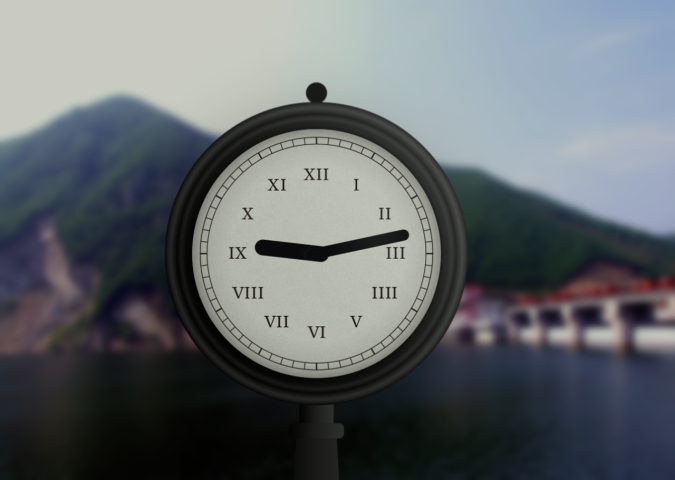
9:13
